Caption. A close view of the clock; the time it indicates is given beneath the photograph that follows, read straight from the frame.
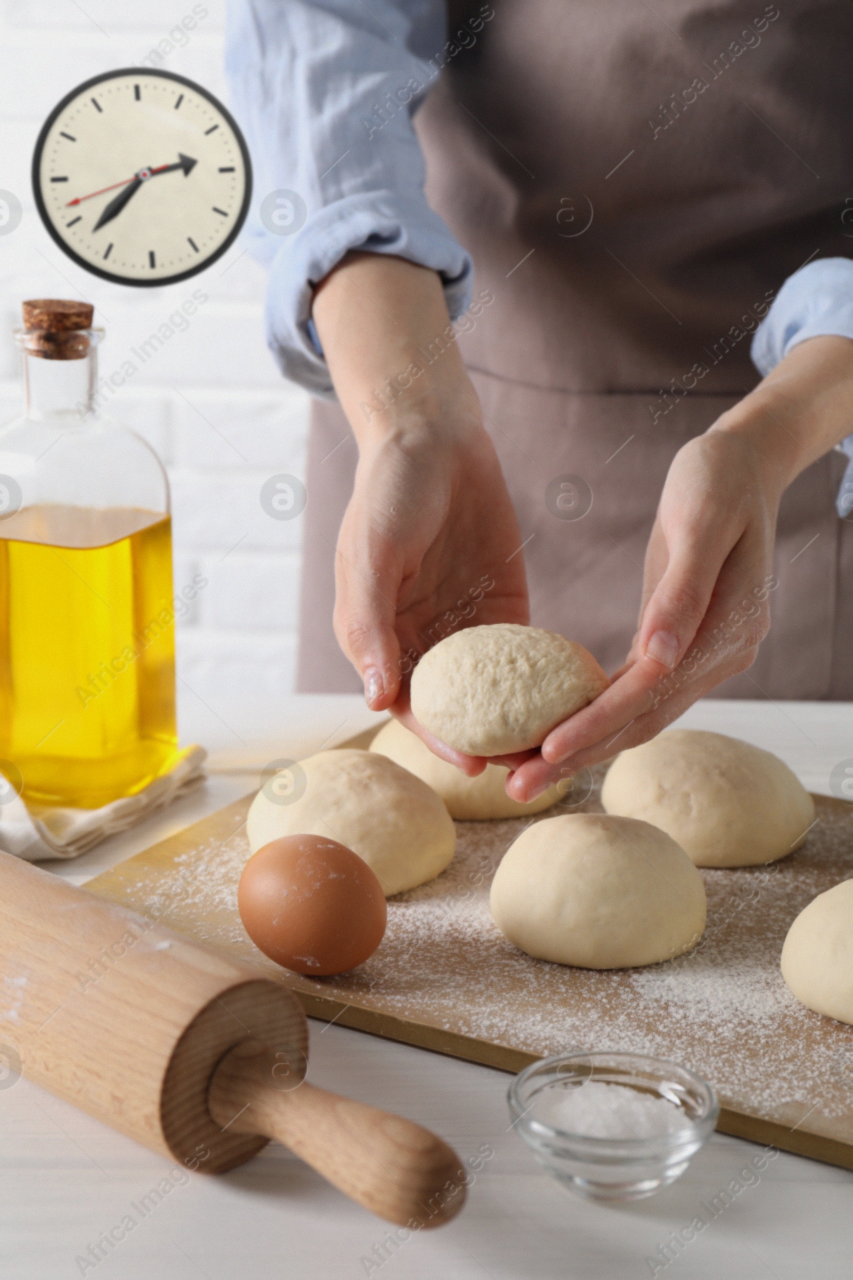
2:37:42
